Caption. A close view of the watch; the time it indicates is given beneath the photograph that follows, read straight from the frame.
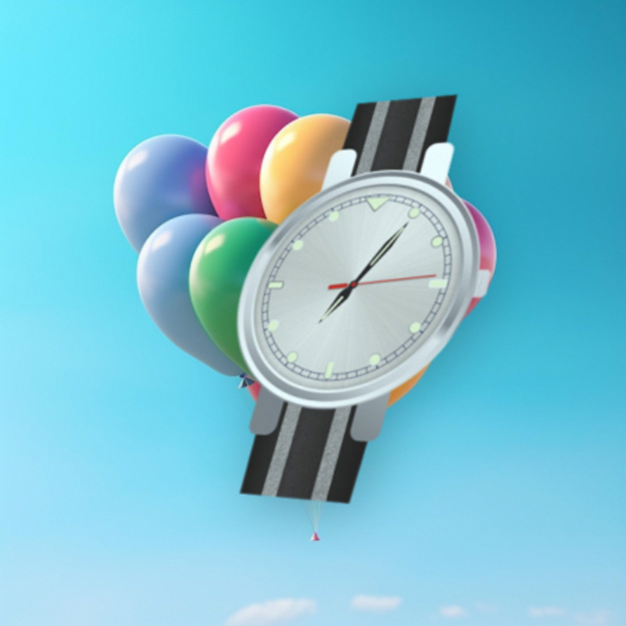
7:05:14
